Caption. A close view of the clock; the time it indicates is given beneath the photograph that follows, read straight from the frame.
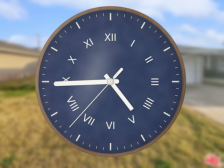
4:44:37
